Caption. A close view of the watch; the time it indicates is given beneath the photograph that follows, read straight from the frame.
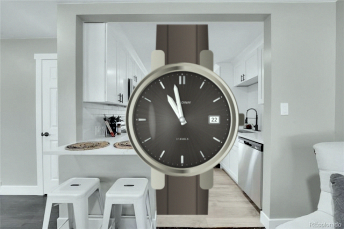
10:58
